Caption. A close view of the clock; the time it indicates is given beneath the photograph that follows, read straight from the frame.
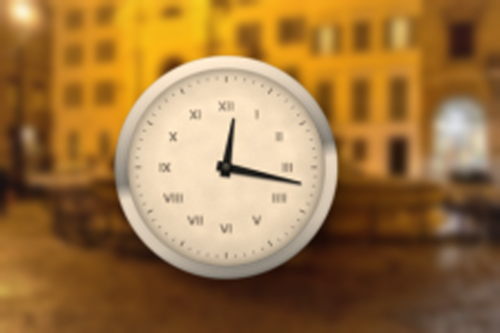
12:17
